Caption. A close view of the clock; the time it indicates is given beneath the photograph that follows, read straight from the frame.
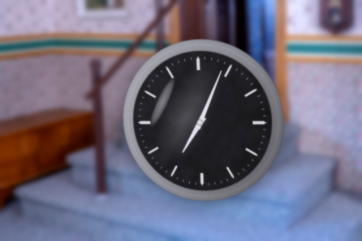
7:04
